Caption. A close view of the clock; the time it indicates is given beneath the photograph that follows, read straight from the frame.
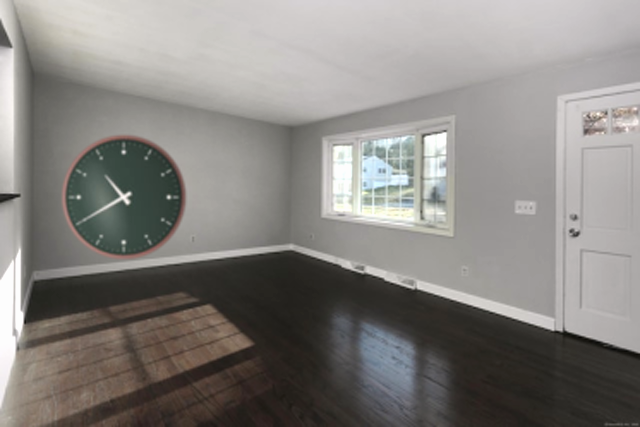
10:40
